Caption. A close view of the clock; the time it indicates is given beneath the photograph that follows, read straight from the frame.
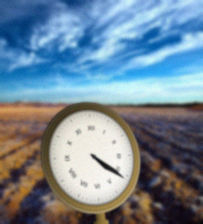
4:21
